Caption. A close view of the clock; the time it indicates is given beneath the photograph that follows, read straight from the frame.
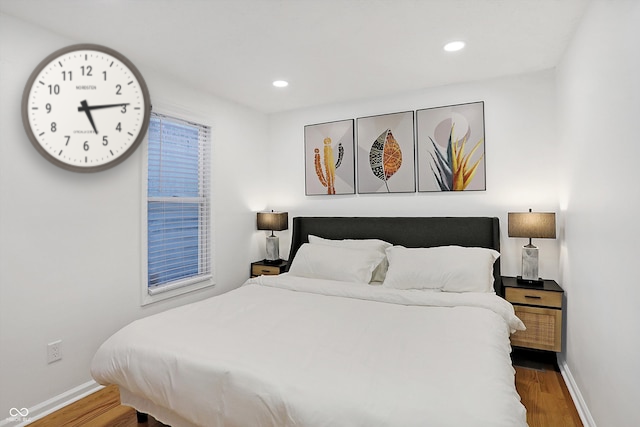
5:14
